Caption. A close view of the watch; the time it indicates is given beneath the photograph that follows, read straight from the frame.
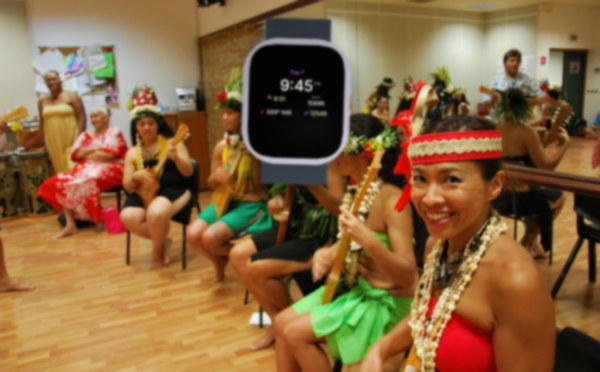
9:45
